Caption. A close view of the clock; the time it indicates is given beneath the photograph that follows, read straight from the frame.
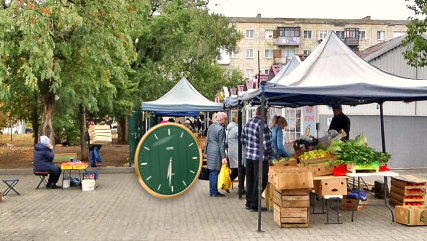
6:31
